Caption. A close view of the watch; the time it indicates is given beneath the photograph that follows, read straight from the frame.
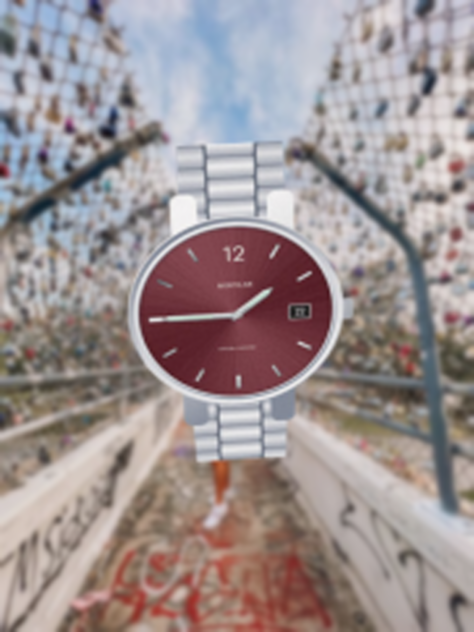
1:45
